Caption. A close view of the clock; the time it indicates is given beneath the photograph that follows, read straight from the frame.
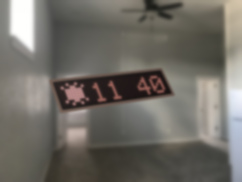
11:40
